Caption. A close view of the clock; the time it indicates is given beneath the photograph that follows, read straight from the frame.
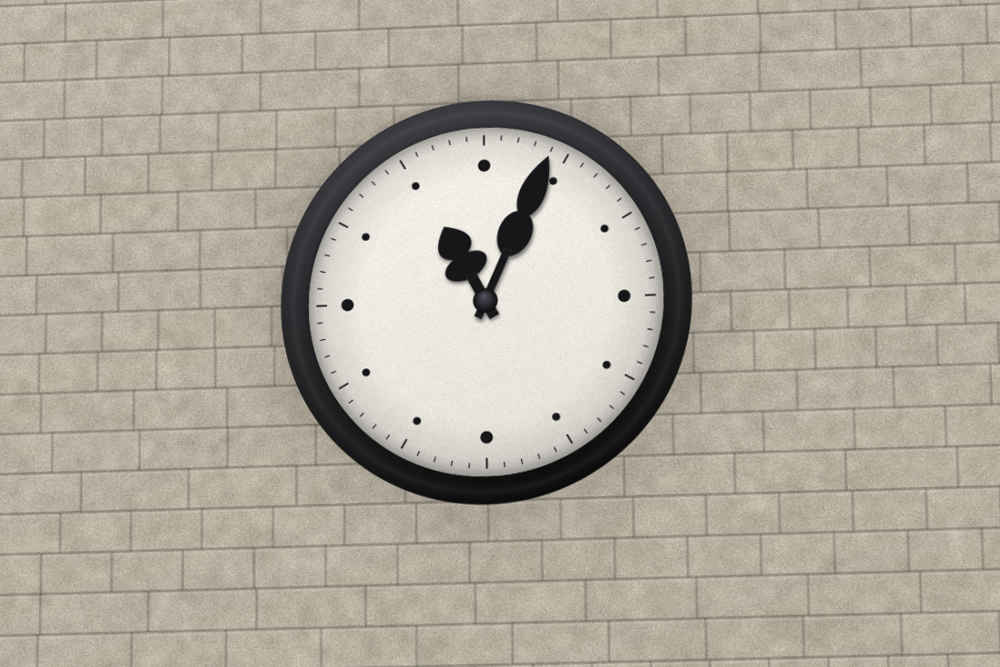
11:04
